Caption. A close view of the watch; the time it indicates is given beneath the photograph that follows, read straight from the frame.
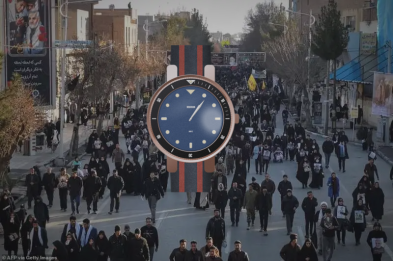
1:06
